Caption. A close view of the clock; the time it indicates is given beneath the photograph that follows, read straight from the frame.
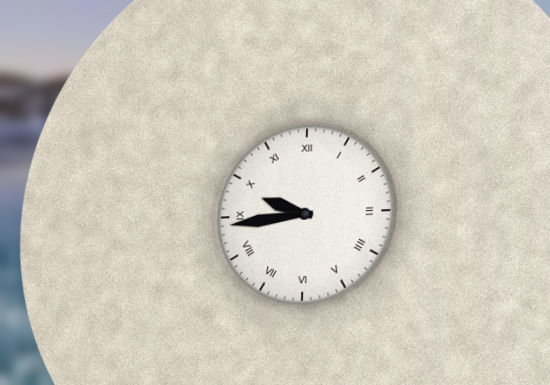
9:44
